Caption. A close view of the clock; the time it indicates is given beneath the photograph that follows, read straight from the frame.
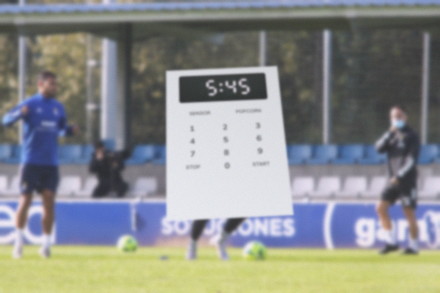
5:45
